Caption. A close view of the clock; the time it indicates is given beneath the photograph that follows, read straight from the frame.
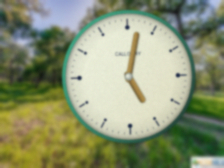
5:02
